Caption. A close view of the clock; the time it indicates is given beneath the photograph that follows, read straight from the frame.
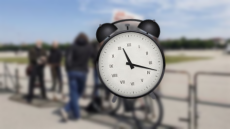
11:18
